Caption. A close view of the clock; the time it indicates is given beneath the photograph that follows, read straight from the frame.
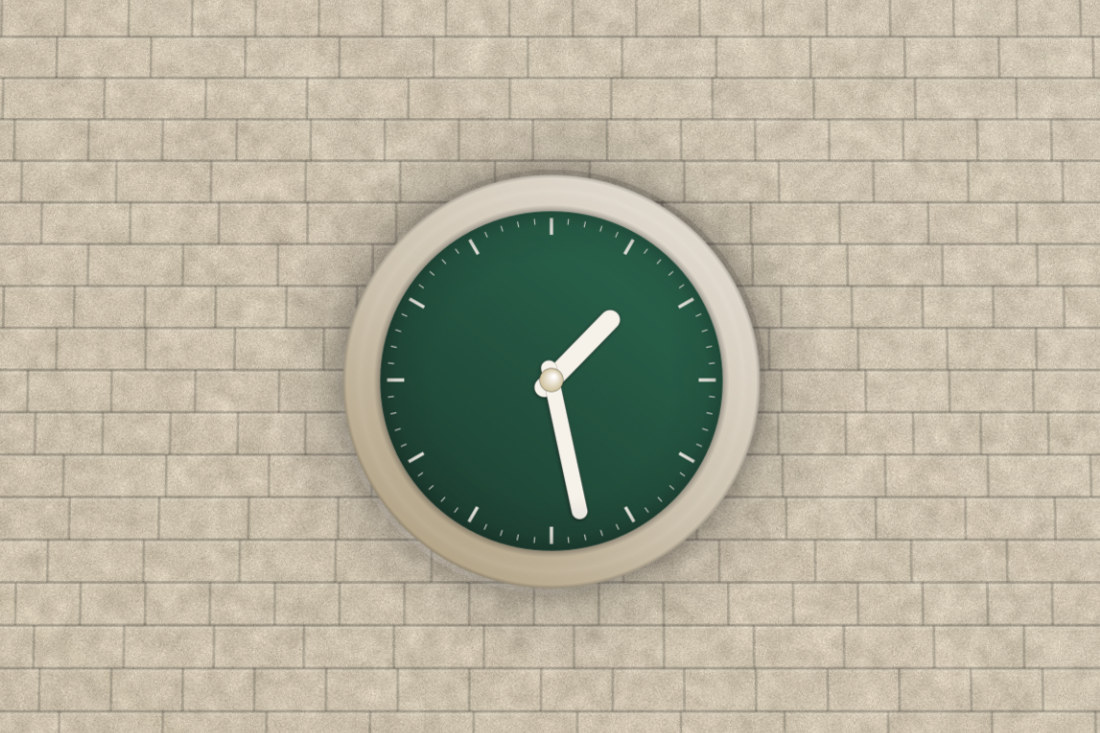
1:28
